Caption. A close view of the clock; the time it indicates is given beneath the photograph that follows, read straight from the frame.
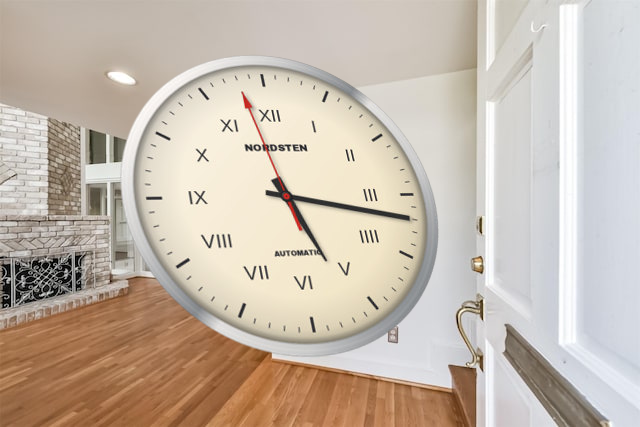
5:16:58
